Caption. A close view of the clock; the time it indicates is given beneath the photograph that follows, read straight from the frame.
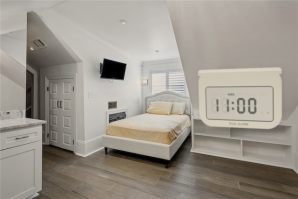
11:00
